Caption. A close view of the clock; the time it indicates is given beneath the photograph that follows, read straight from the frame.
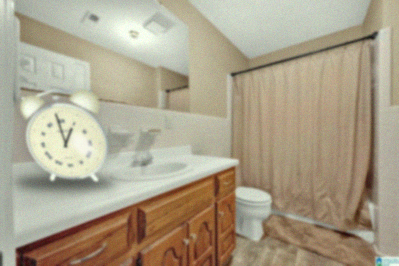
12:59
